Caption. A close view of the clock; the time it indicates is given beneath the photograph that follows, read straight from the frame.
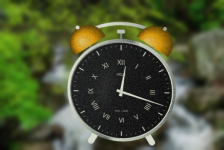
12:18
